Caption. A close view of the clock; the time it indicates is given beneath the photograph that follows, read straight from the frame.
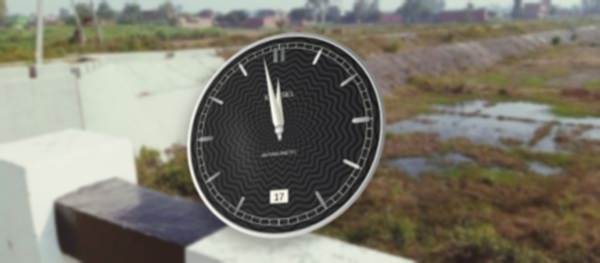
11:58
